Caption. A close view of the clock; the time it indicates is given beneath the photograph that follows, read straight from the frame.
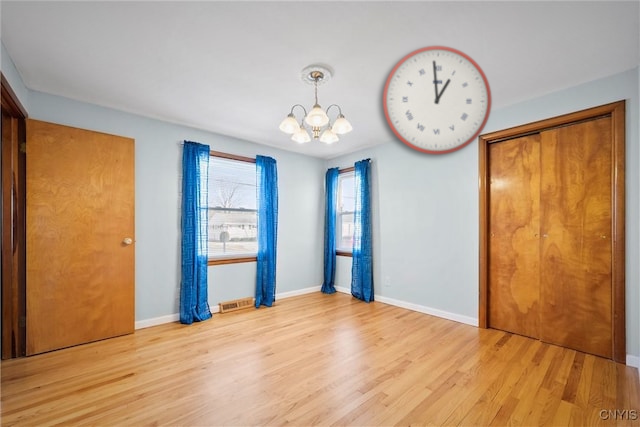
12:59
